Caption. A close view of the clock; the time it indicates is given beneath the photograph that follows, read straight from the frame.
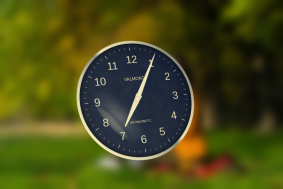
7:05
